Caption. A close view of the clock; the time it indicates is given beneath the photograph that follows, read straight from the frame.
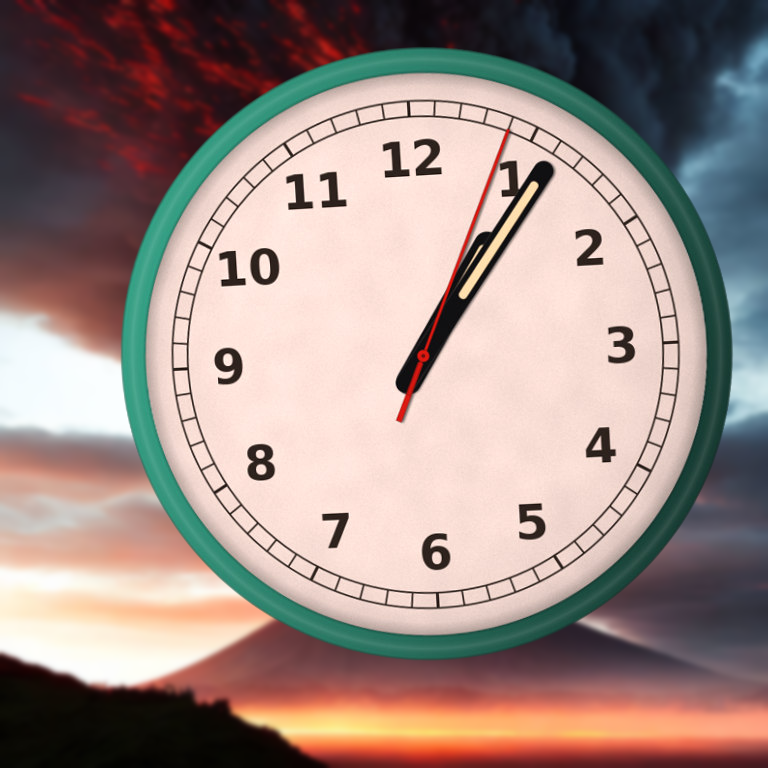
1:06:04
